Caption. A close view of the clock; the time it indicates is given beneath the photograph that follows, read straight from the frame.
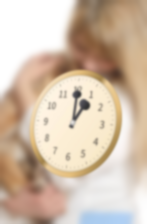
1:00
